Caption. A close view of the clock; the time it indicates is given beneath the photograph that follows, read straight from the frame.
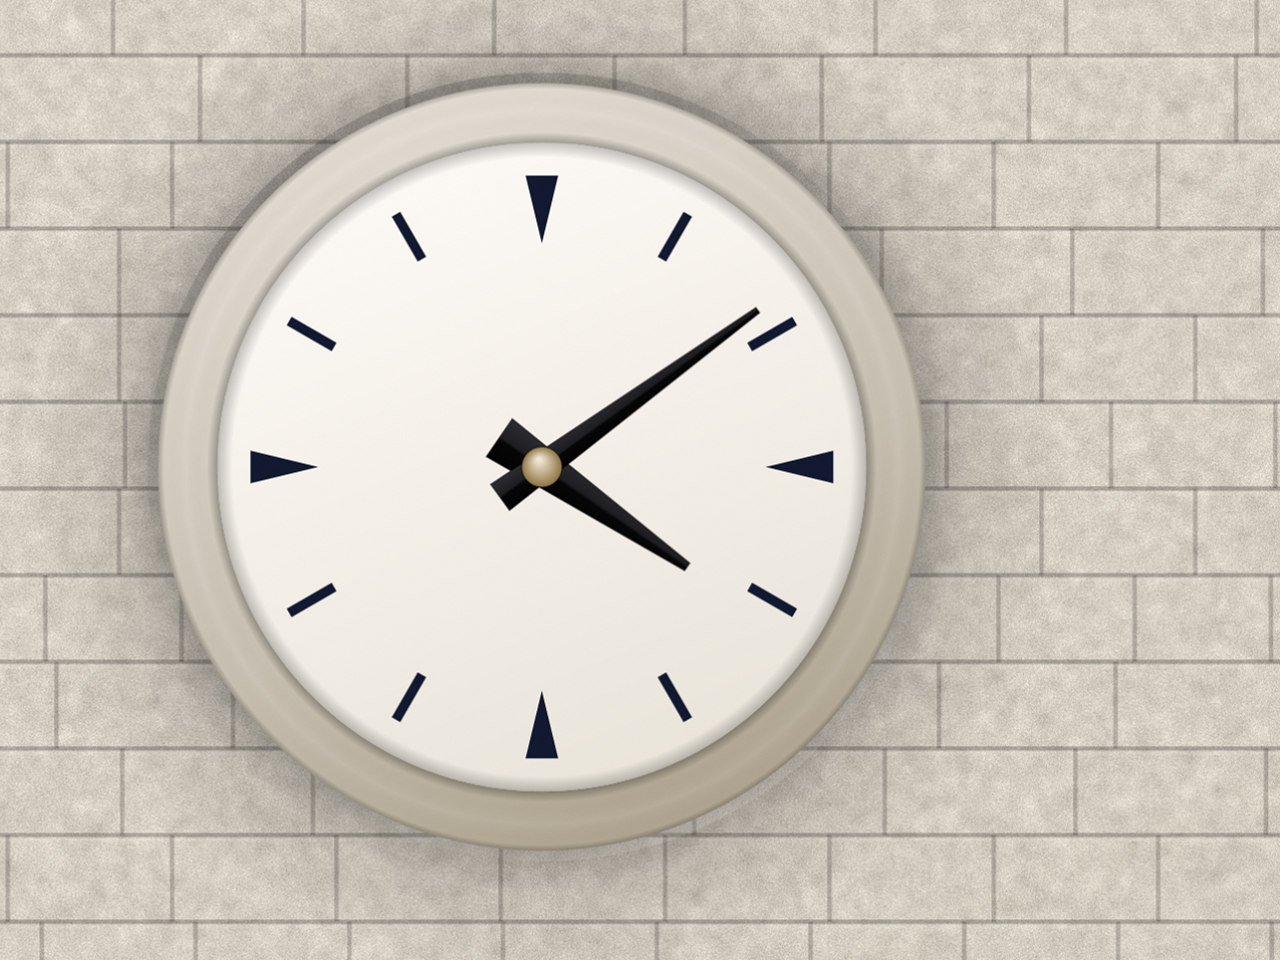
4:09
